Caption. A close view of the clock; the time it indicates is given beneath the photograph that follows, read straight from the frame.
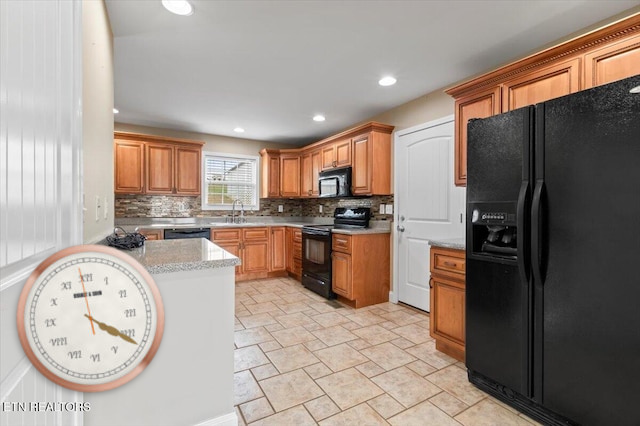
4:20:59
